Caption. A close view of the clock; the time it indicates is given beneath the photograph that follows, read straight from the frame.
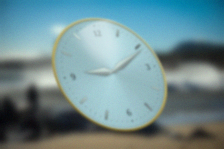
9:11
